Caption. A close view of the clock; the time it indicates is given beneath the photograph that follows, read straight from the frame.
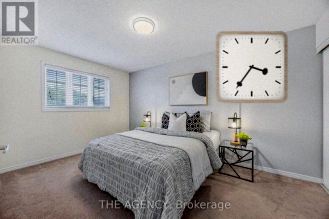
3:36
